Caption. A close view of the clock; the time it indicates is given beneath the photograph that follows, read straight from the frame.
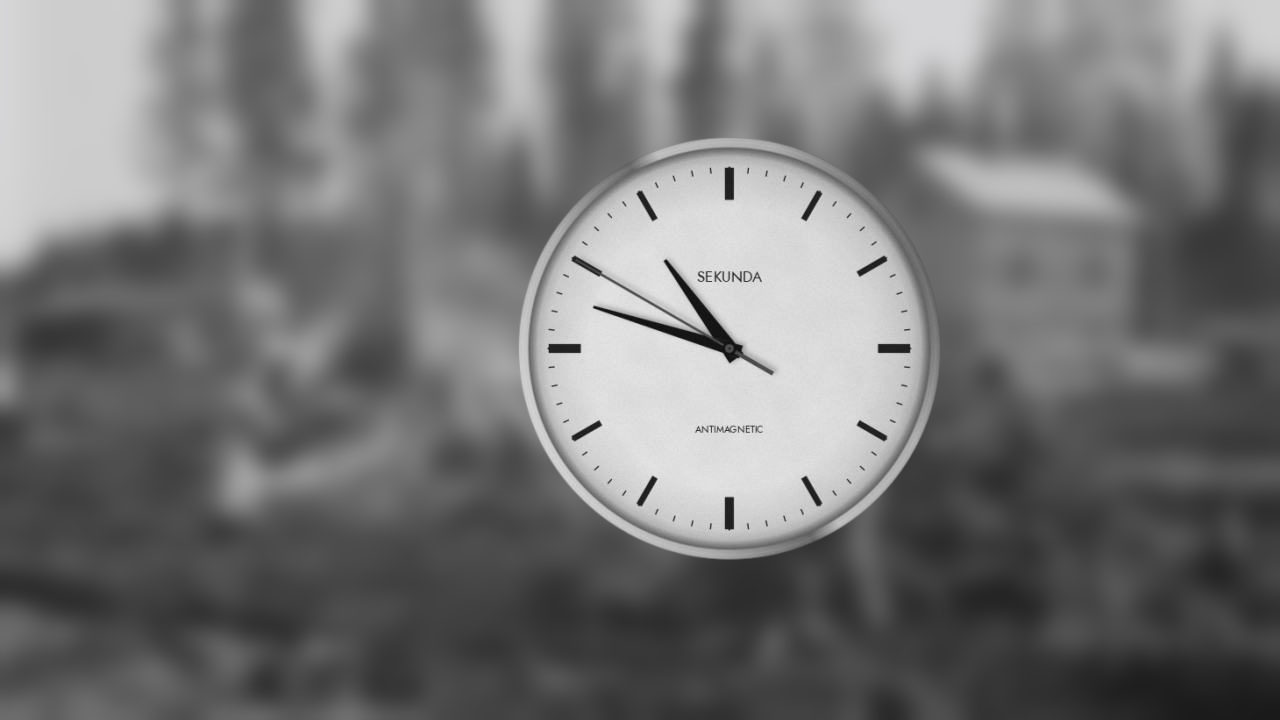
10:47:50
